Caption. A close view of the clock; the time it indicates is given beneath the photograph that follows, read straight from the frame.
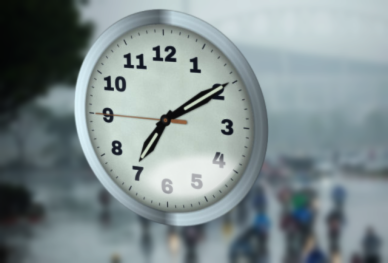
7:09:45
